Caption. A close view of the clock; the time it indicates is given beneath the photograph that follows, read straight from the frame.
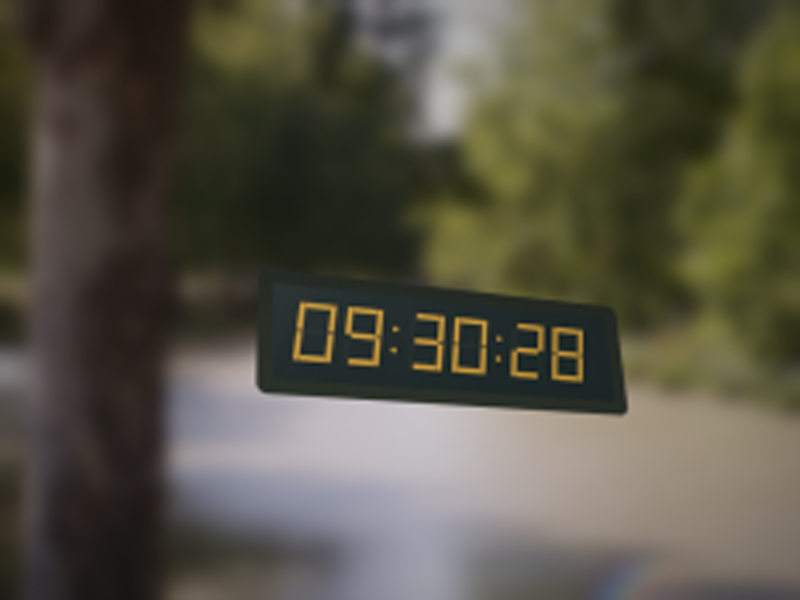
9:30:28
